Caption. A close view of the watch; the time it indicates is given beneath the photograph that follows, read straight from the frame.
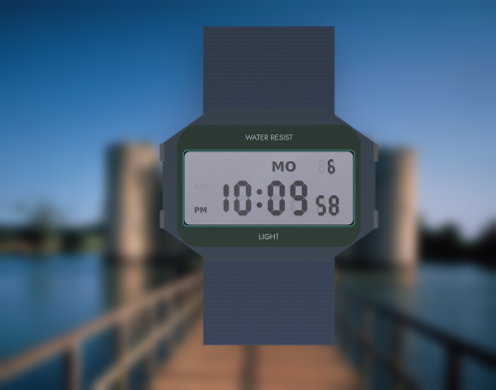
10:09:58
